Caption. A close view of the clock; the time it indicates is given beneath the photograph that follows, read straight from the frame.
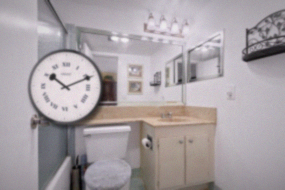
10:11
